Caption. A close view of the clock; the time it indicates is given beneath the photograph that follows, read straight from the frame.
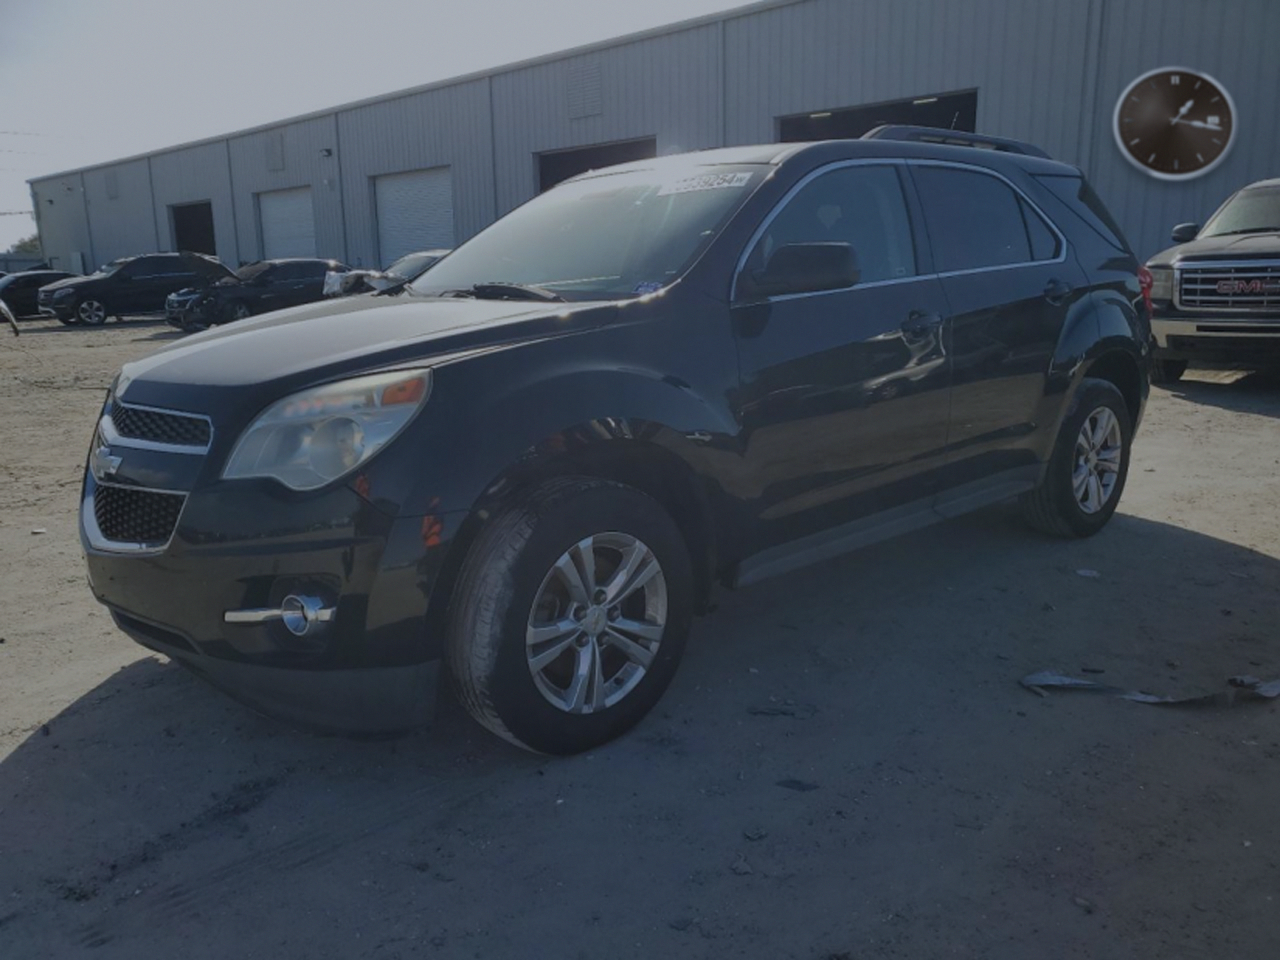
1:17
